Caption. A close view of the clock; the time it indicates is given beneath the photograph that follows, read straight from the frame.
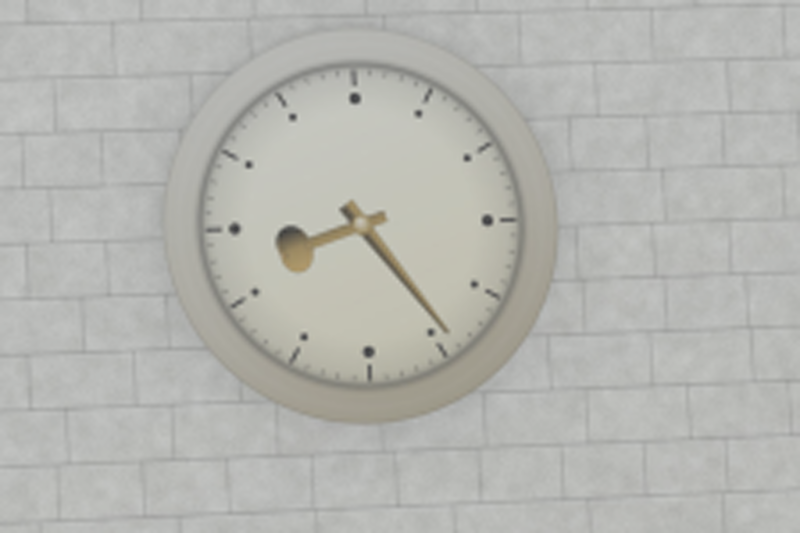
8:24
